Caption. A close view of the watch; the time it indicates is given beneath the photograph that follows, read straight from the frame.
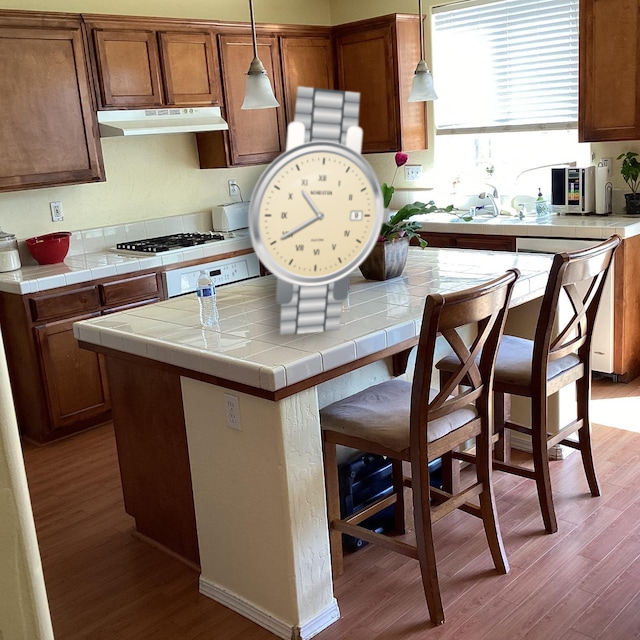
10:40
